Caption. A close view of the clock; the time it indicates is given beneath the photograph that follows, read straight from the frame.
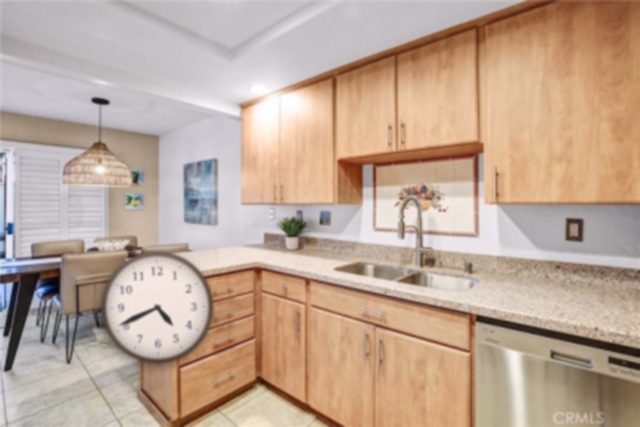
4:41
